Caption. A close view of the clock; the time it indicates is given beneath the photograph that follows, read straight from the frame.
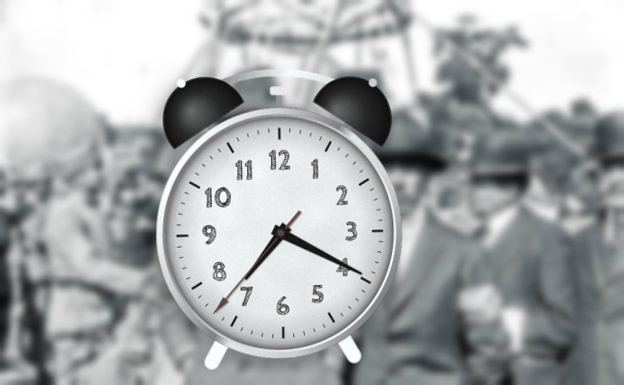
7:19:37
